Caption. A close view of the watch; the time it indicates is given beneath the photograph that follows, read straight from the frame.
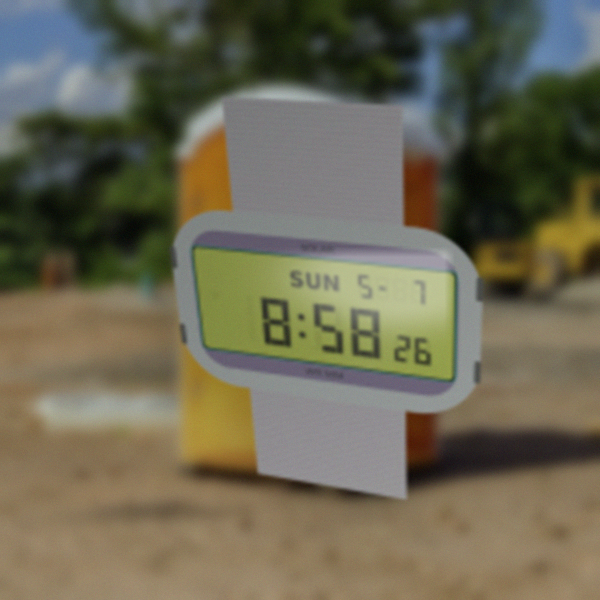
8:58:26
